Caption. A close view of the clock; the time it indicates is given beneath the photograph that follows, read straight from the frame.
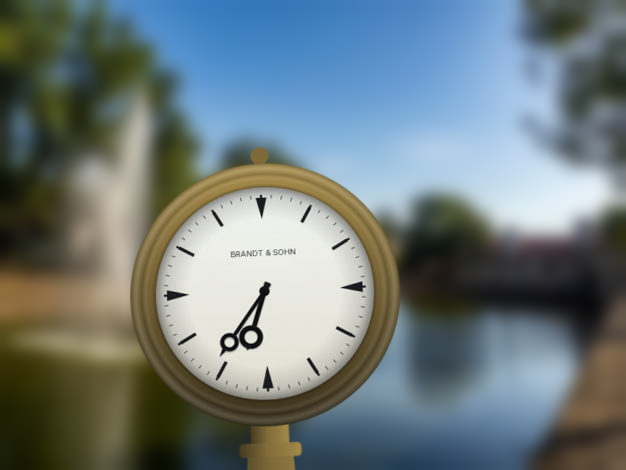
6:36
